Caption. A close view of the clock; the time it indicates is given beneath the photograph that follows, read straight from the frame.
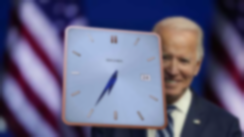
6:35
